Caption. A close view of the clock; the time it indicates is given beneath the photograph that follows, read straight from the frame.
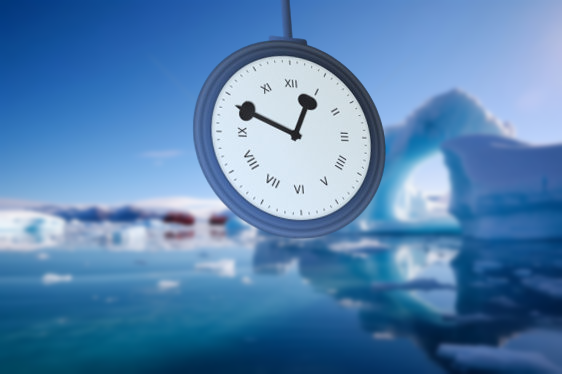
12:49
